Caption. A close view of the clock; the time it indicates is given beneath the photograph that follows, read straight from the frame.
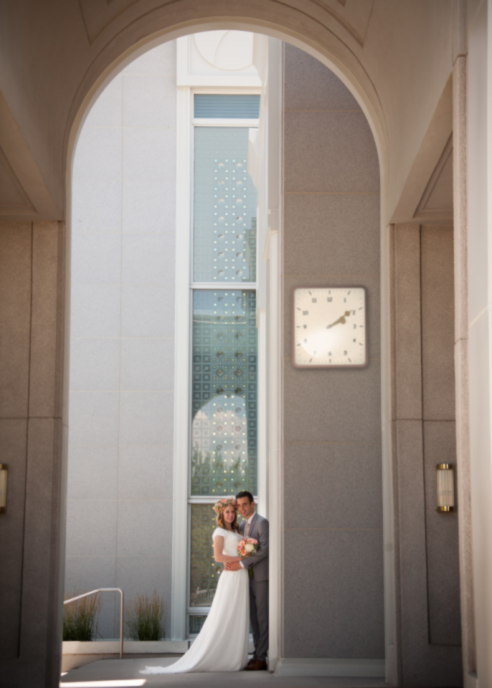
2:09
